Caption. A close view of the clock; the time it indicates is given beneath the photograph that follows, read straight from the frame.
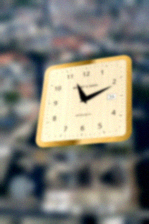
11:11
